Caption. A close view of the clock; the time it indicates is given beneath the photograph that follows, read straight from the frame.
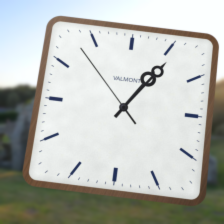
1:05:53
